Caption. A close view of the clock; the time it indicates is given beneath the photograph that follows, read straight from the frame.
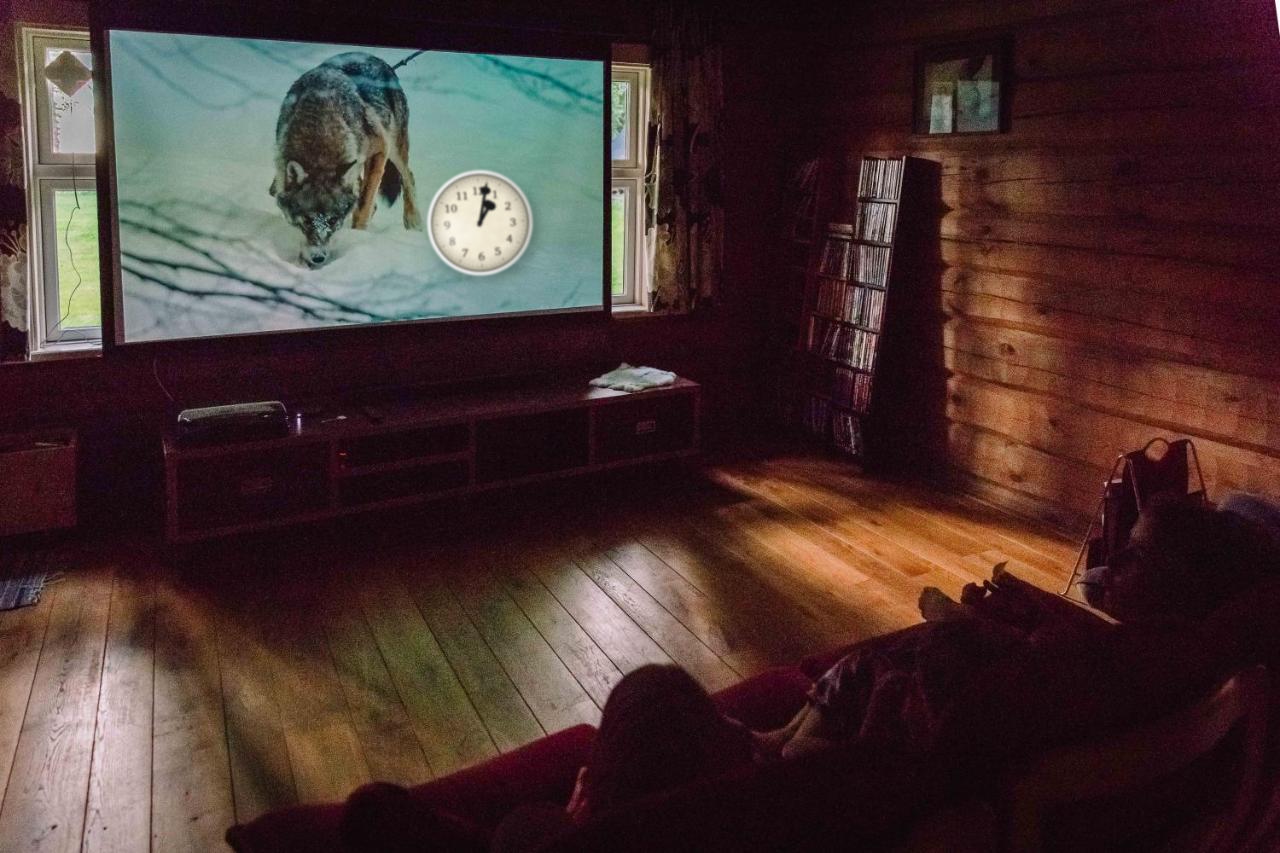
1:02
